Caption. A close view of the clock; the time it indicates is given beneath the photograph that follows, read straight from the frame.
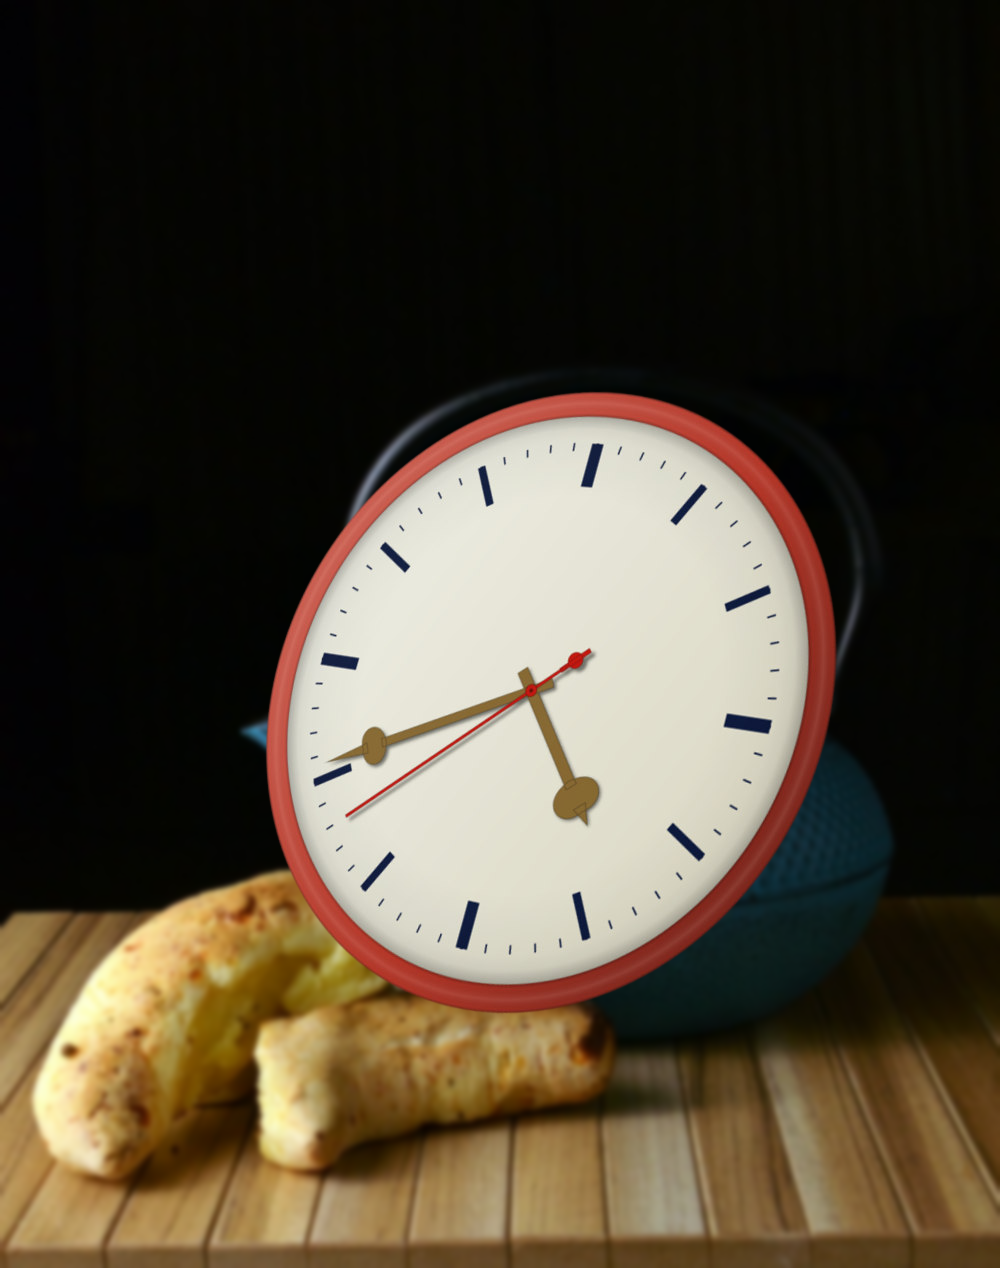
4:40:38
